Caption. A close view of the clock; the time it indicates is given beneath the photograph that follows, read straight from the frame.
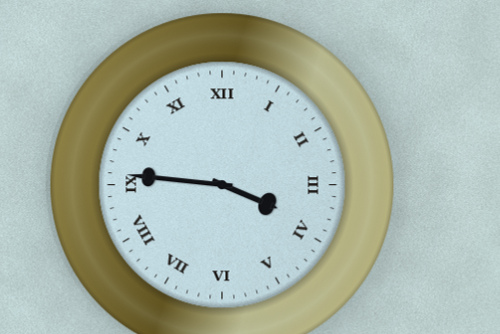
3:46
